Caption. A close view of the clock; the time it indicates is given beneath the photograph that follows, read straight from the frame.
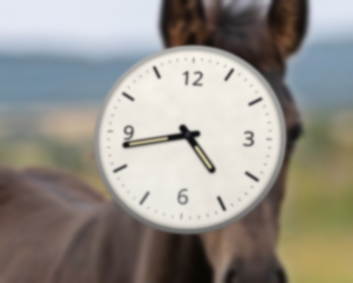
4:43
